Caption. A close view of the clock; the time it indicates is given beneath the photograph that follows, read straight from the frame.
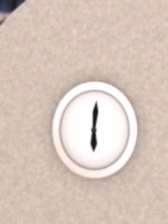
6:01
